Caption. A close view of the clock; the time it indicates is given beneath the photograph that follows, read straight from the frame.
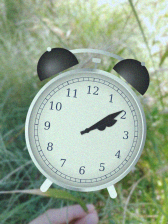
2:09
